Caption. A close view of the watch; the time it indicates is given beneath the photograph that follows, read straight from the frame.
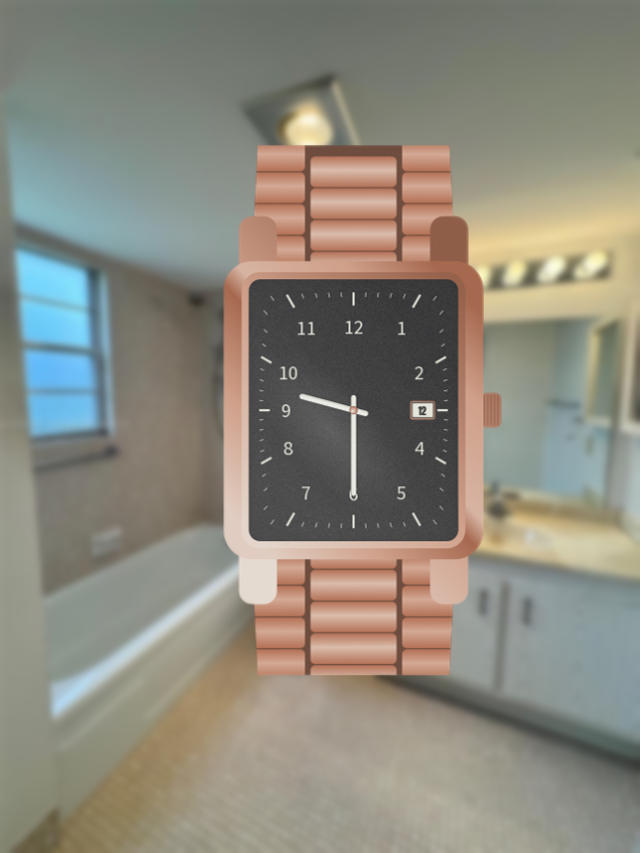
9:30
